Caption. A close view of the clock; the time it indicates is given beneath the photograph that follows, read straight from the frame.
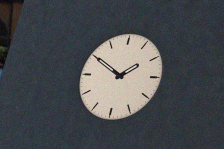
1:50
